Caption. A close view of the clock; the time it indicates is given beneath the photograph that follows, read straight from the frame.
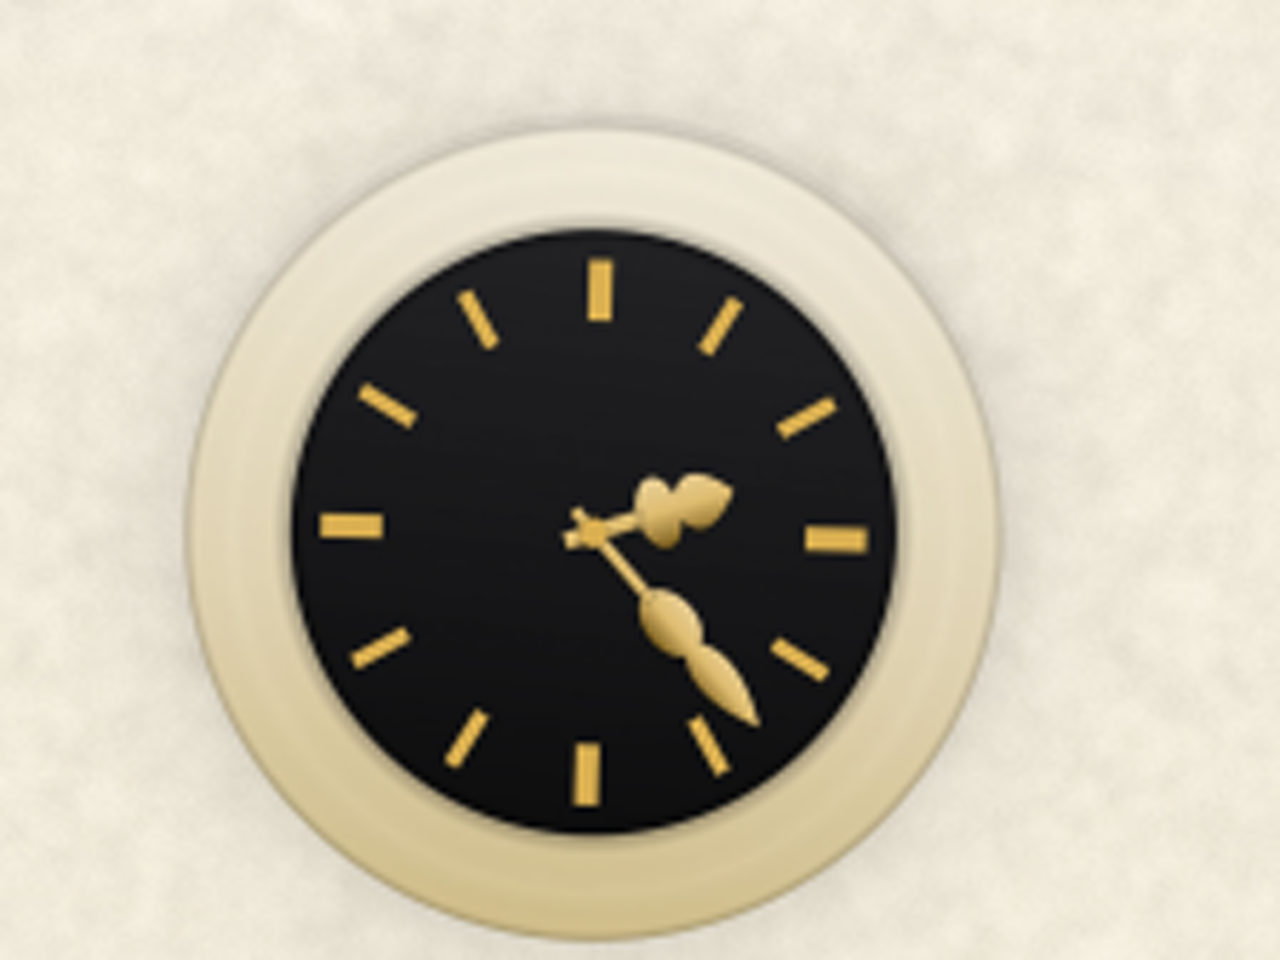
2:23
